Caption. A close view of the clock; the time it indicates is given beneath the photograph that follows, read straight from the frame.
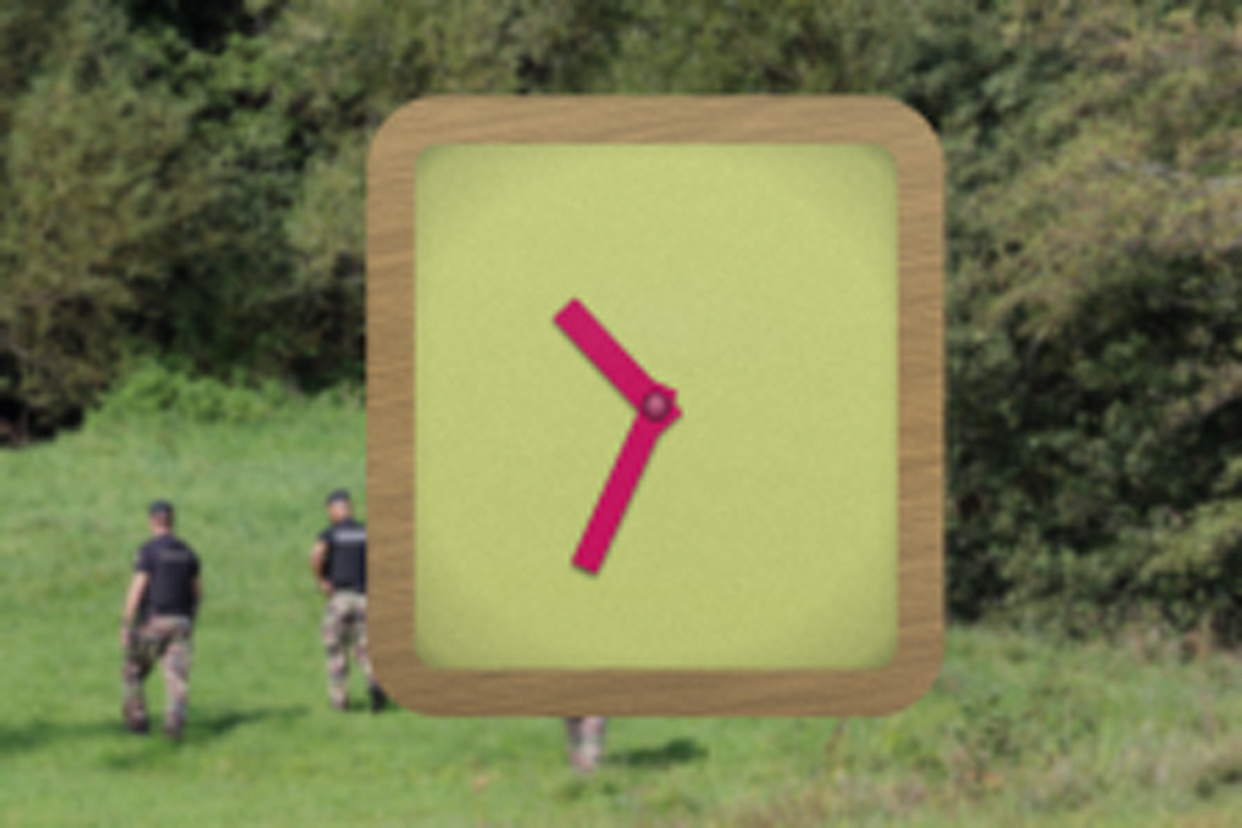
10:34
